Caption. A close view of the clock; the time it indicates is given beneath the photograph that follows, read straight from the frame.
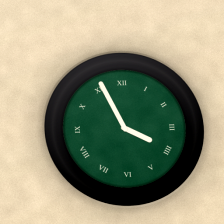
3:56
